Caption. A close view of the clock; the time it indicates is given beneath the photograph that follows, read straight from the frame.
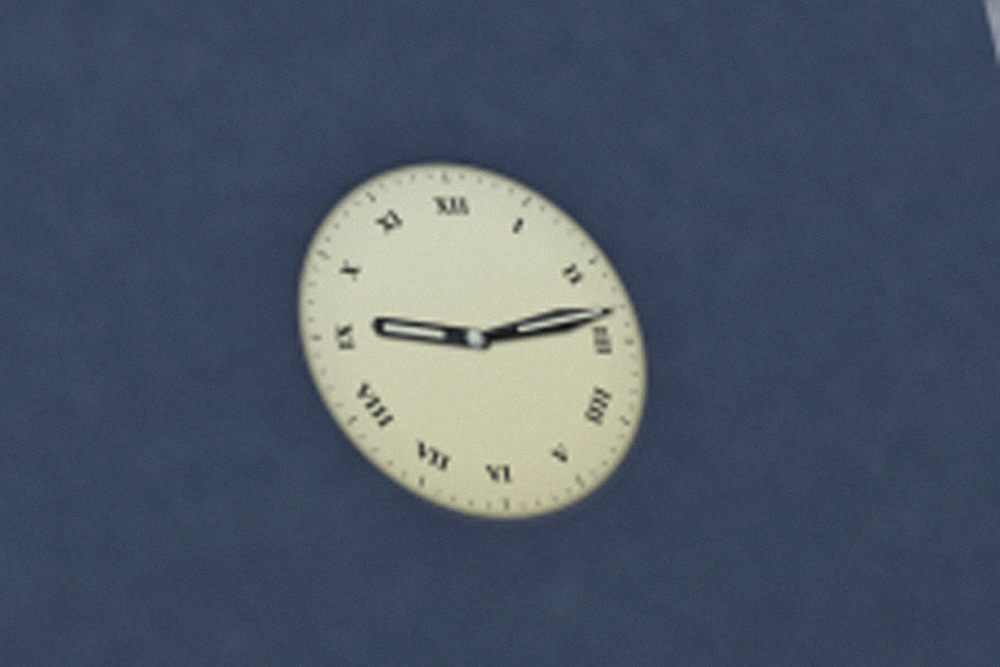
9:13
